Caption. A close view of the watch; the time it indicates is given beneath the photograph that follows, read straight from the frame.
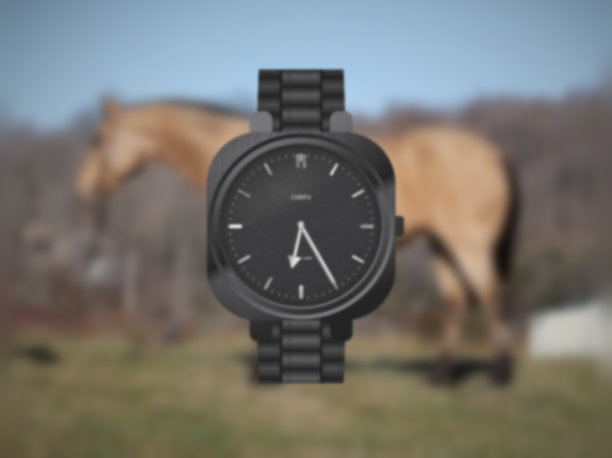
6:25
